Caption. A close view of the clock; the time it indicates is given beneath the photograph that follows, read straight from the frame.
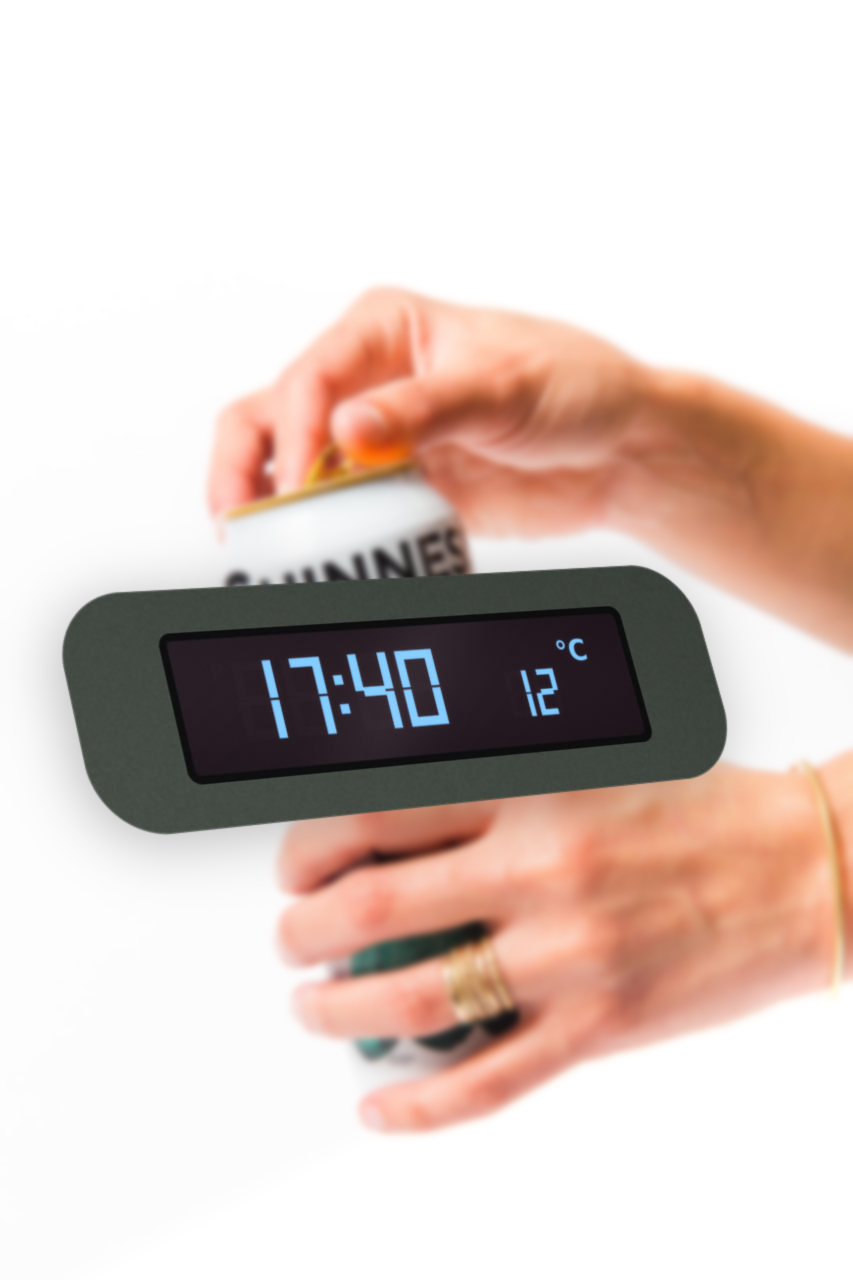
17:40
